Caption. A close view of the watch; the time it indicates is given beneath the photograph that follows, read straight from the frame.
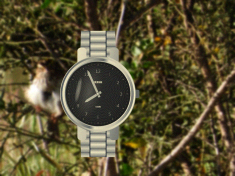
7:56
